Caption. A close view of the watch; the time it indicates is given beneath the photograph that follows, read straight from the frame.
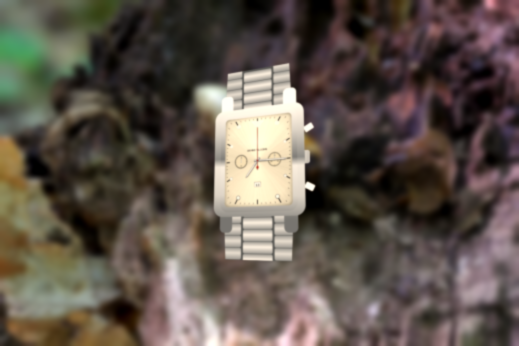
7:15
